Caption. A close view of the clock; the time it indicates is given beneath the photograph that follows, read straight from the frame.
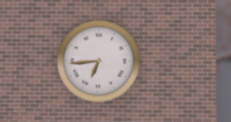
6:44
